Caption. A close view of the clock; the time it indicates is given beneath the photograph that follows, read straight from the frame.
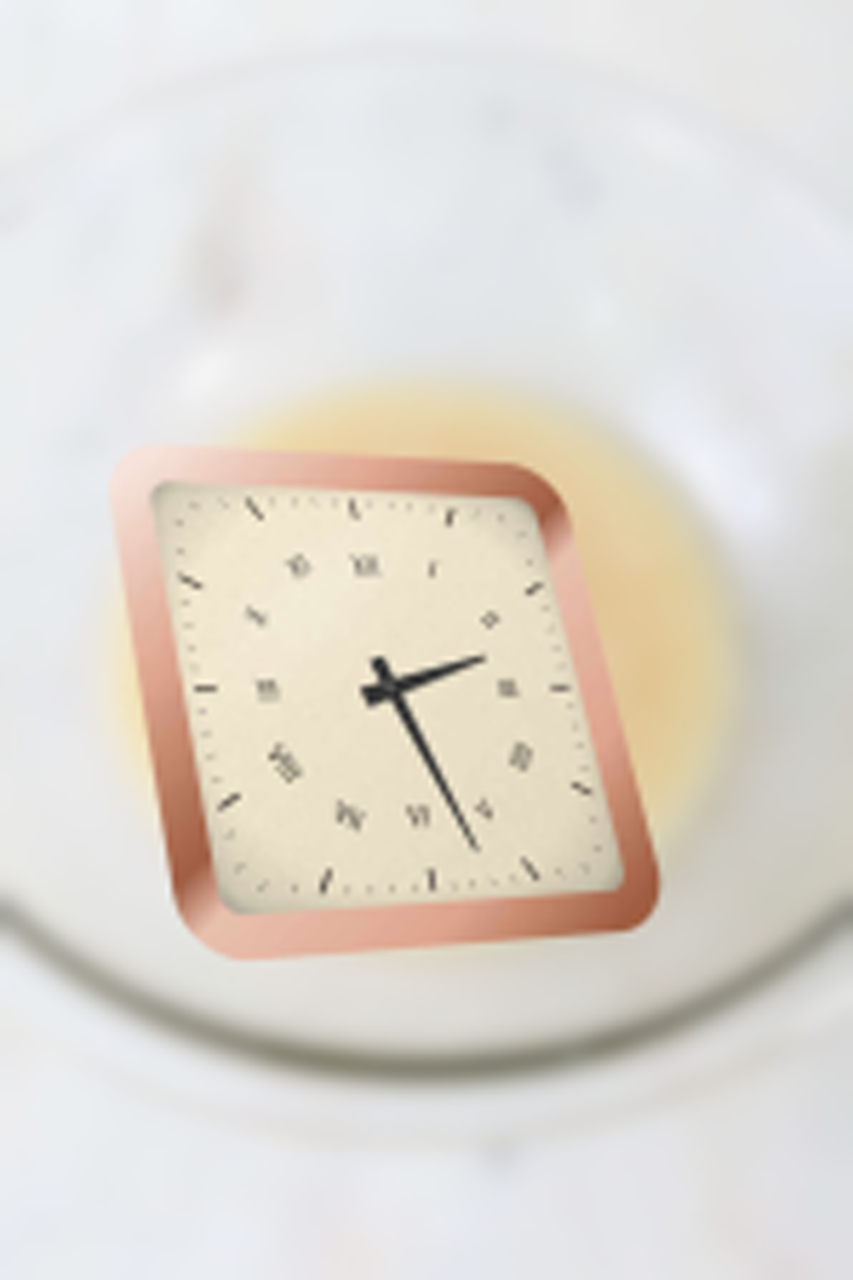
2:27
